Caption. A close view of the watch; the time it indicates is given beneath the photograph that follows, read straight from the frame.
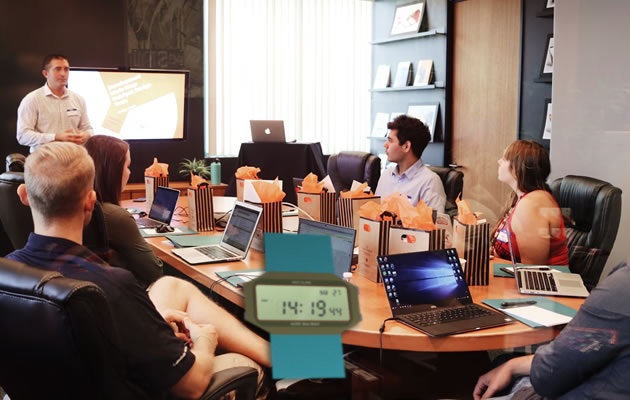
14:19
